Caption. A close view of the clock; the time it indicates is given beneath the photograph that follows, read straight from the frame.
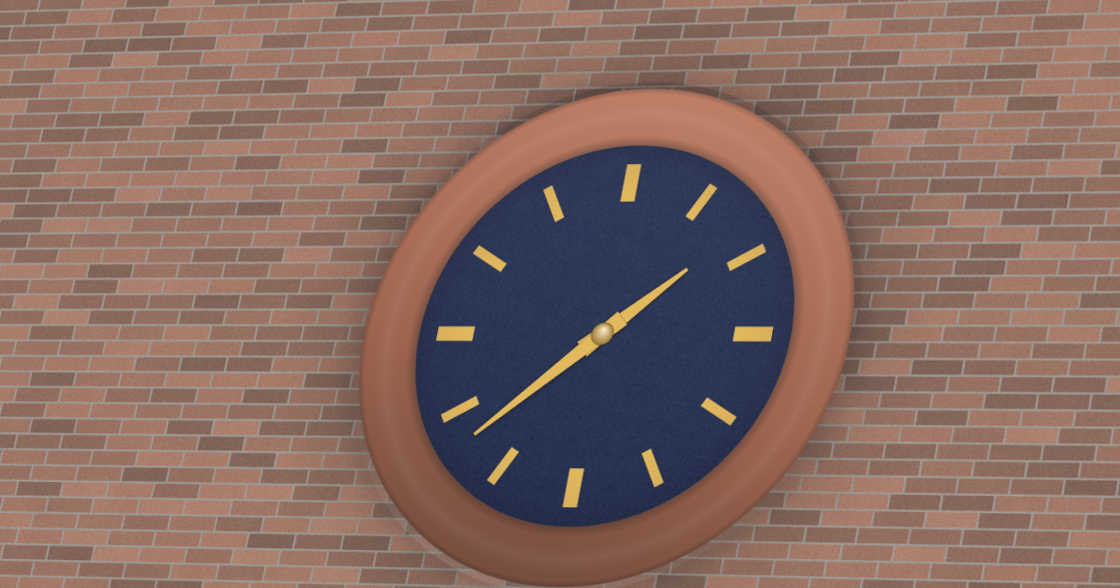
1:38
